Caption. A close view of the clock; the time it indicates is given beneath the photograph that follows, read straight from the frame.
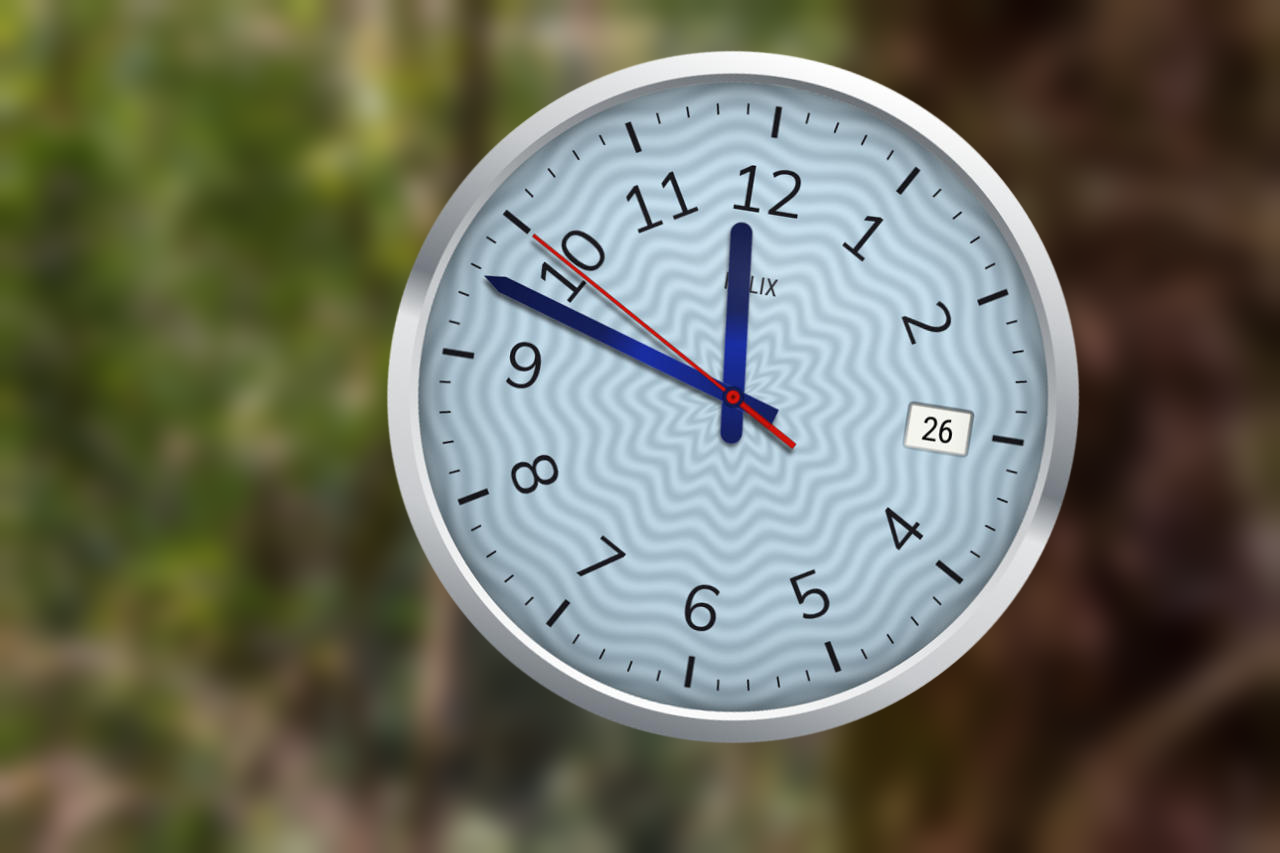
11:47:50
